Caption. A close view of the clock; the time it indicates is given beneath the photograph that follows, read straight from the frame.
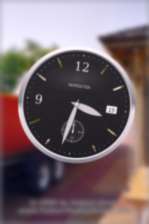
3:32
